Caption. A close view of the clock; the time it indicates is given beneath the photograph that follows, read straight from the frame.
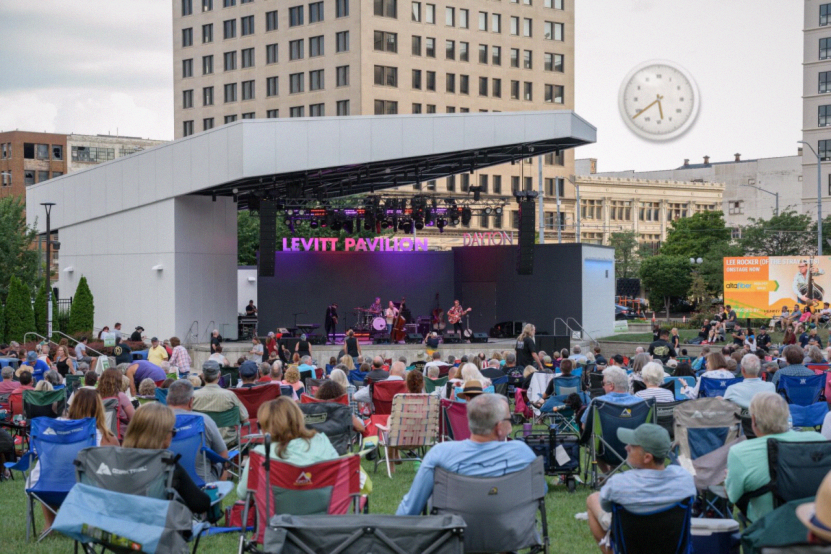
5:39
